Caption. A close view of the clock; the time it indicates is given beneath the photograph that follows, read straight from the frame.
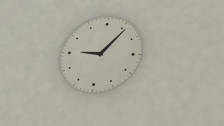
9:06
